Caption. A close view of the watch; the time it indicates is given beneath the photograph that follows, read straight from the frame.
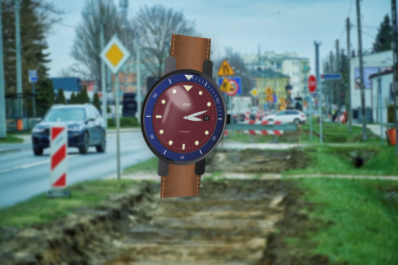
3:12
